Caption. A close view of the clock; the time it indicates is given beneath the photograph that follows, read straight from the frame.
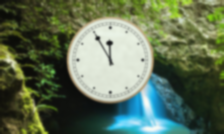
11:55
